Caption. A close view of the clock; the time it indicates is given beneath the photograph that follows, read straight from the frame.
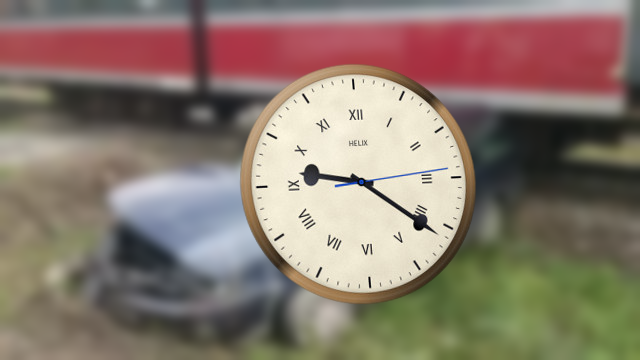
9:21:14
